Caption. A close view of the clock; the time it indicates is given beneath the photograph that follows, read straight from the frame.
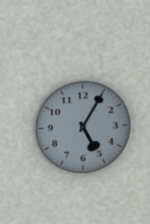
5:05
